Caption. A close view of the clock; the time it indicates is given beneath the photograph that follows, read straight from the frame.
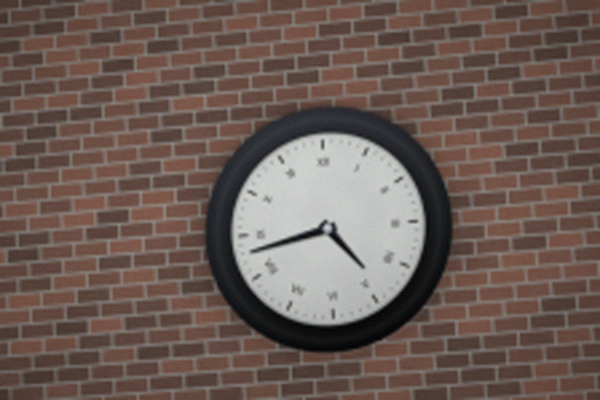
4:43
